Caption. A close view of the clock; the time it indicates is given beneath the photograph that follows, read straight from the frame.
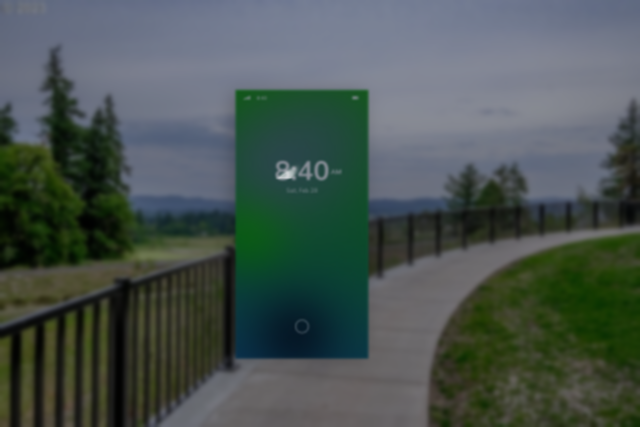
8:40
